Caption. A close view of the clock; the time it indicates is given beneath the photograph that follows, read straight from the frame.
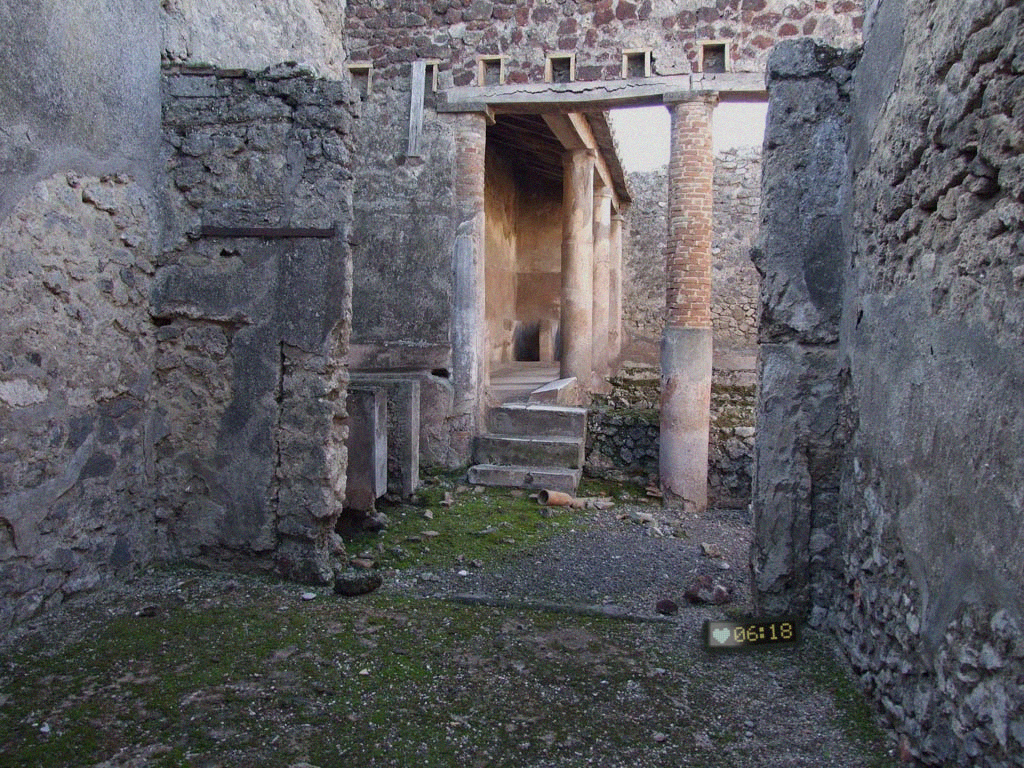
6:18
